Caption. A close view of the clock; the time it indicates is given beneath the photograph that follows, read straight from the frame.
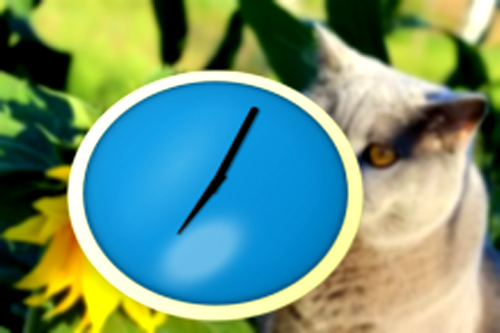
7:04
